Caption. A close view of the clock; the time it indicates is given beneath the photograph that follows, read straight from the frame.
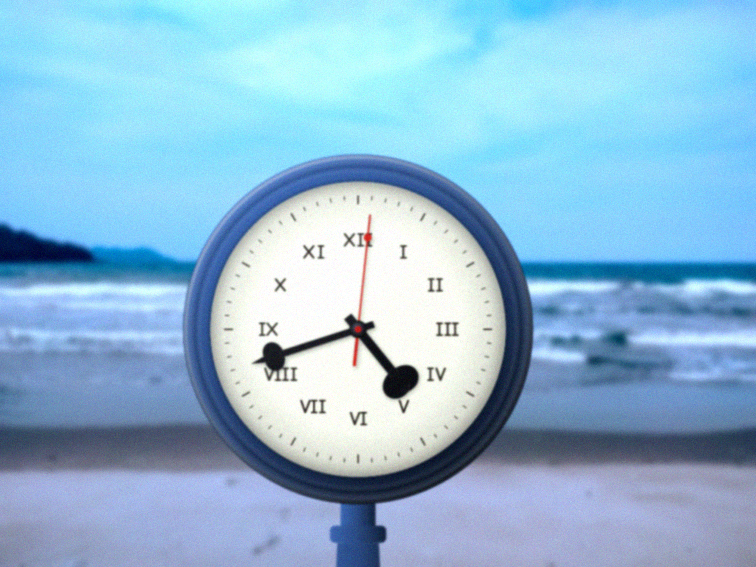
4:42:01
